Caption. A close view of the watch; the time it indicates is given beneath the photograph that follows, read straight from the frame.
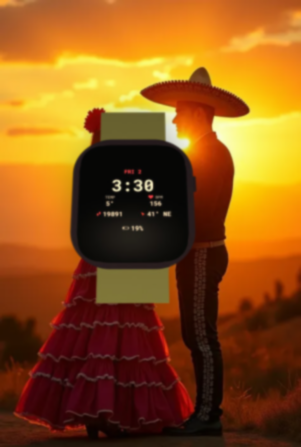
3:30
